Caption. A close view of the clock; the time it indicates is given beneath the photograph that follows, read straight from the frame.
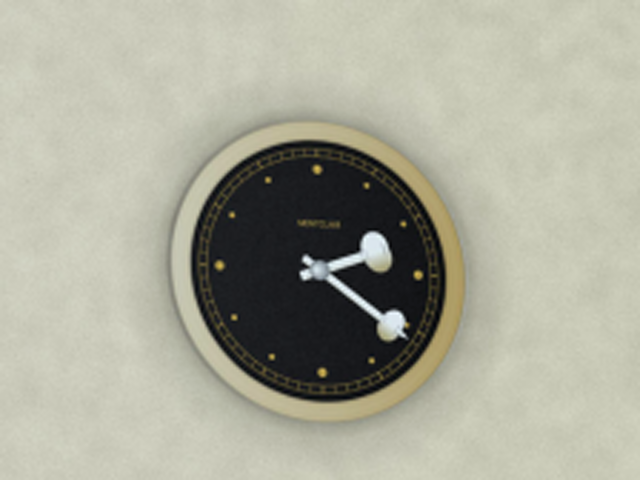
2:21
